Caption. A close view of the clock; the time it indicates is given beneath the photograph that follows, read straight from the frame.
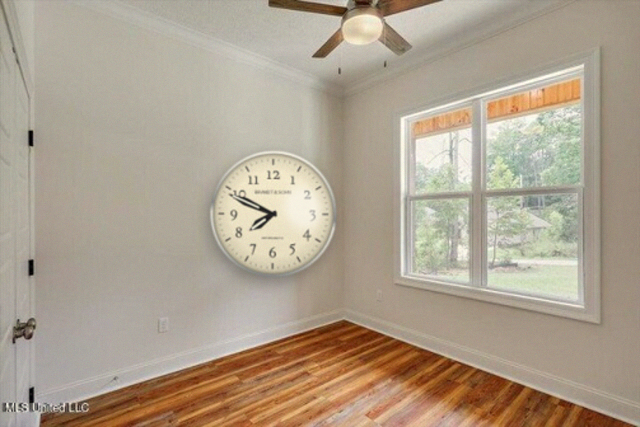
7:49
